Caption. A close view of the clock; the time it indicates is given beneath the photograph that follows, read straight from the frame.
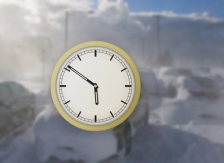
5:51
